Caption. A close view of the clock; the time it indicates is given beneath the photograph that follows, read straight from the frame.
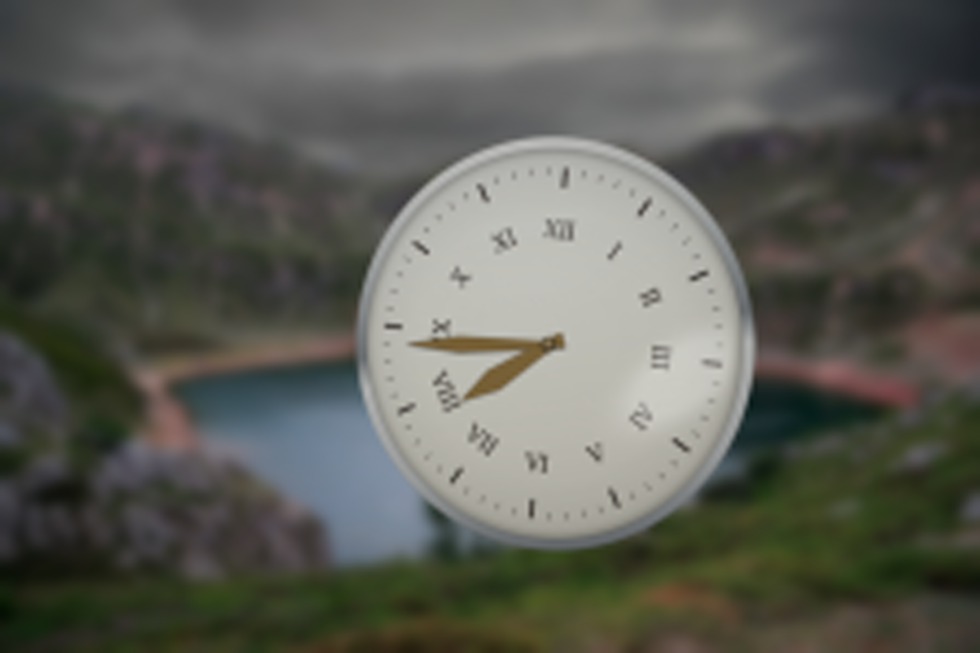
7:44
